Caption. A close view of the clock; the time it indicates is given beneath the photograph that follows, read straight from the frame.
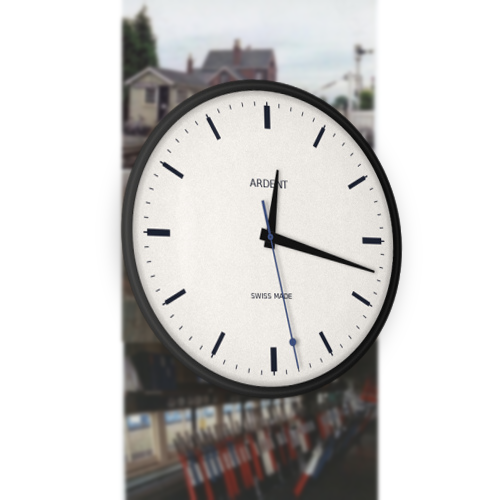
12:17:28
